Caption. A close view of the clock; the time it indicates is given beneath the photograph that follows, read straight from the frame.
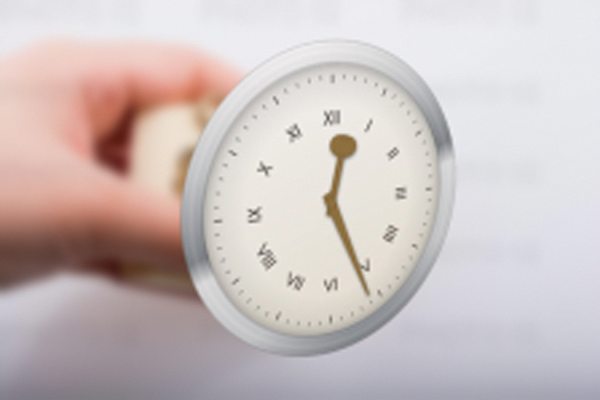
12:26
